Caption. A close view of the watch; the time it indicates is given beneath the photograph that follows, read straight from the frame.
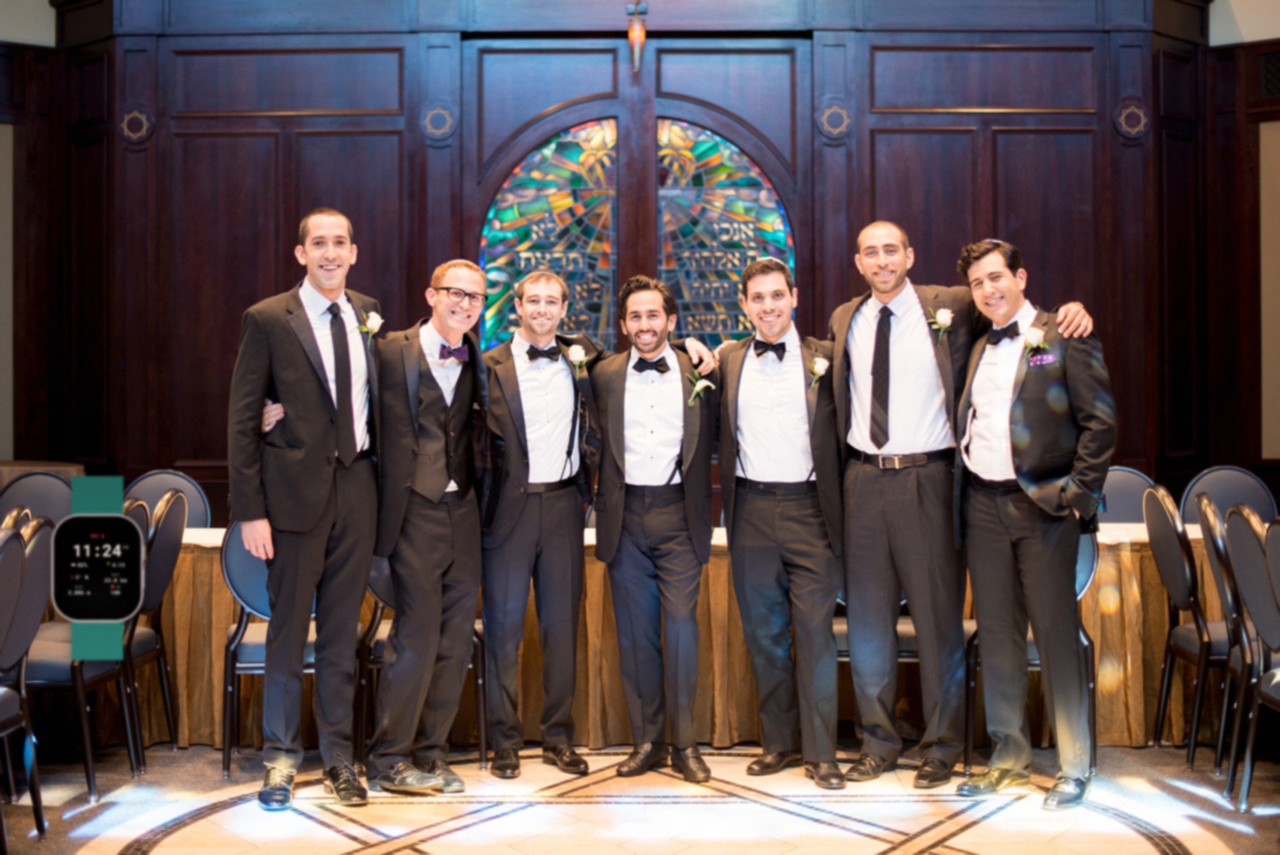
11:24
